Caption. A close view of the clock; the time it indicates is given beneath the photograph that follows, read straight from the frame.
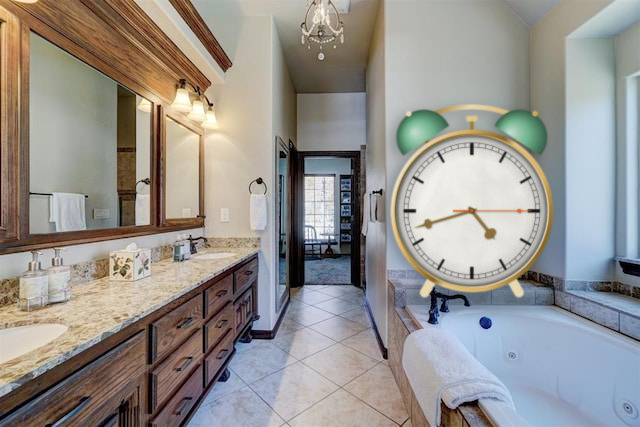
4:42:15
